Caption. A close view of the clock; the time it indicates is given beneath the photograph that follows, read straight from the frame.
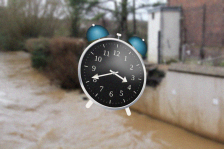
3:41
